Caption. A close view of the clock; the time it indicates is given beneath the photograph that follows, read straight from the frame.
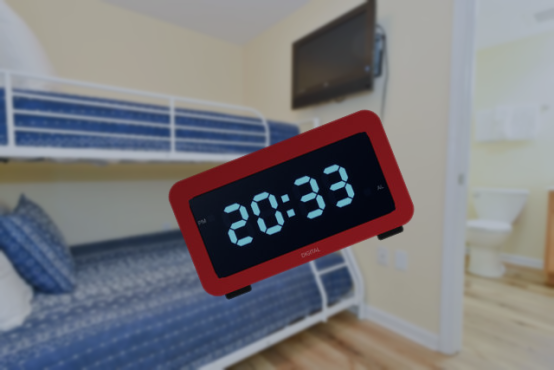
20:33
